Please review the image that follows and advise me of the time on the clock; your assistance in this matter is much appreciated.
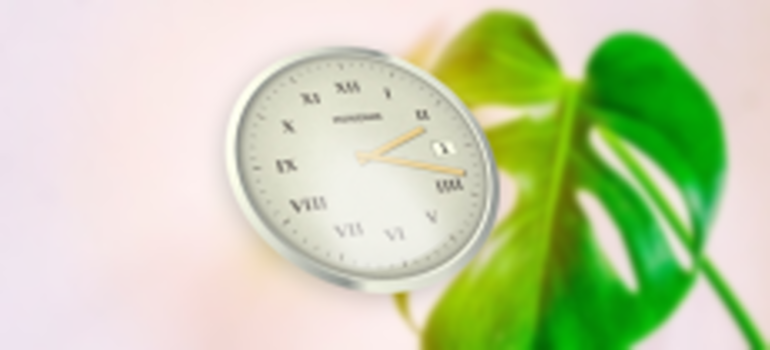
2:18
